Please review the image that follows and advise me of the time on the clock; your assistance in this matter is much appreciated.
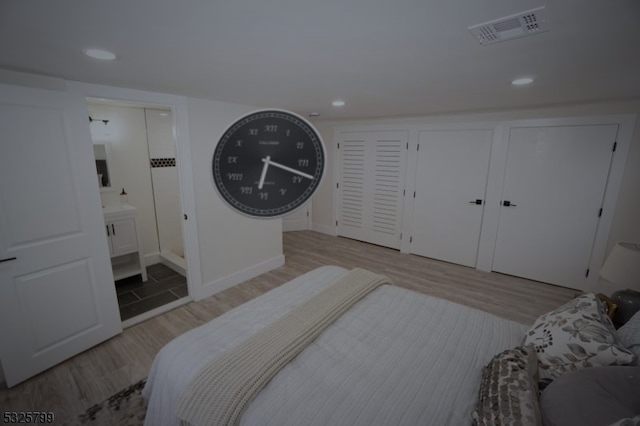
6:18
